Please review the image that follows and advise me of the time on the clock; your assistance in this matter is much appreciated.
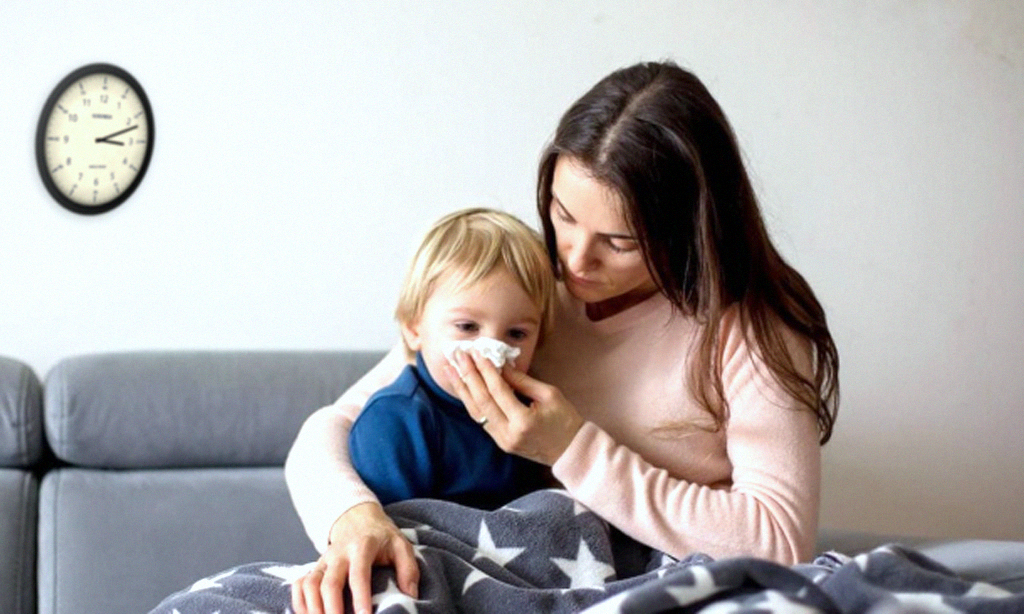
3:12
